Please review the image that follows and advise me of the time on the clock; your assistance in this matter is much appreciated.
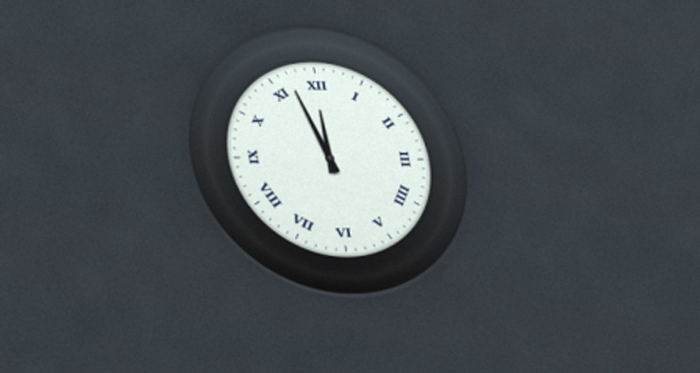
11:57
